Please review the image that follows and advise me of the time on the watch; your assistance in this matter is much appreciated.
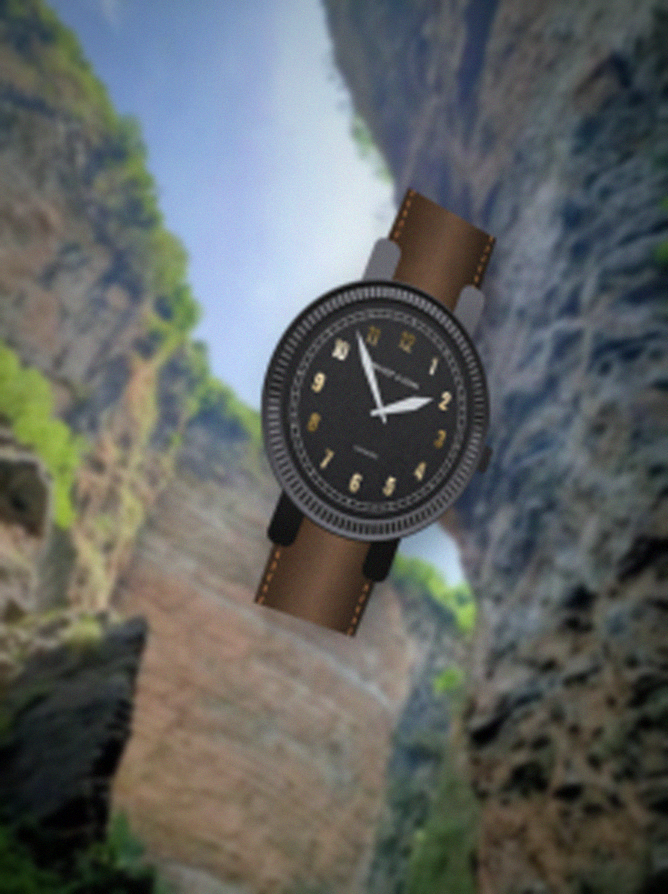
1:53
